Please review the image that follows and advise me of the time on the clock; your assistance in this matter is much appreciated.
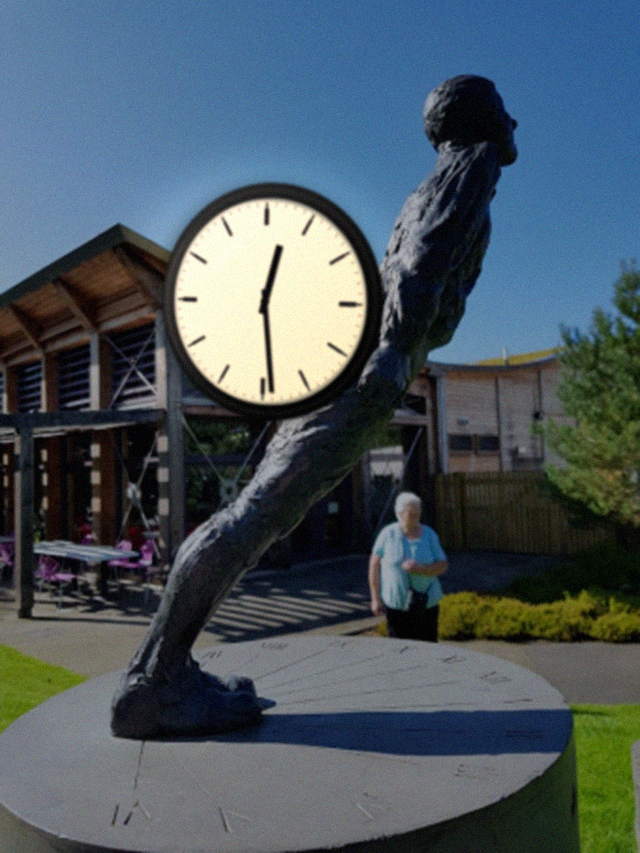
12:29
